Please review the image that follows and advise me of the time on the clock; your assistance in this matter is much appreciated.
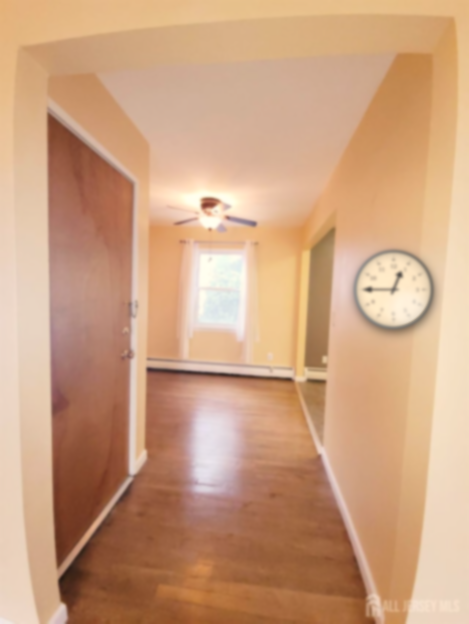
12:45
